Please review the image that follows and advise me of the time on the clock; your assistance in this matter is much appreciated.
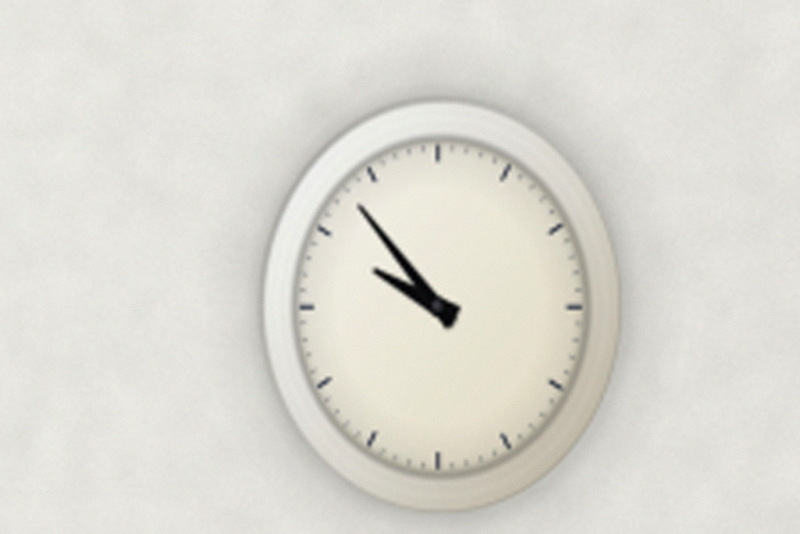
9:53
